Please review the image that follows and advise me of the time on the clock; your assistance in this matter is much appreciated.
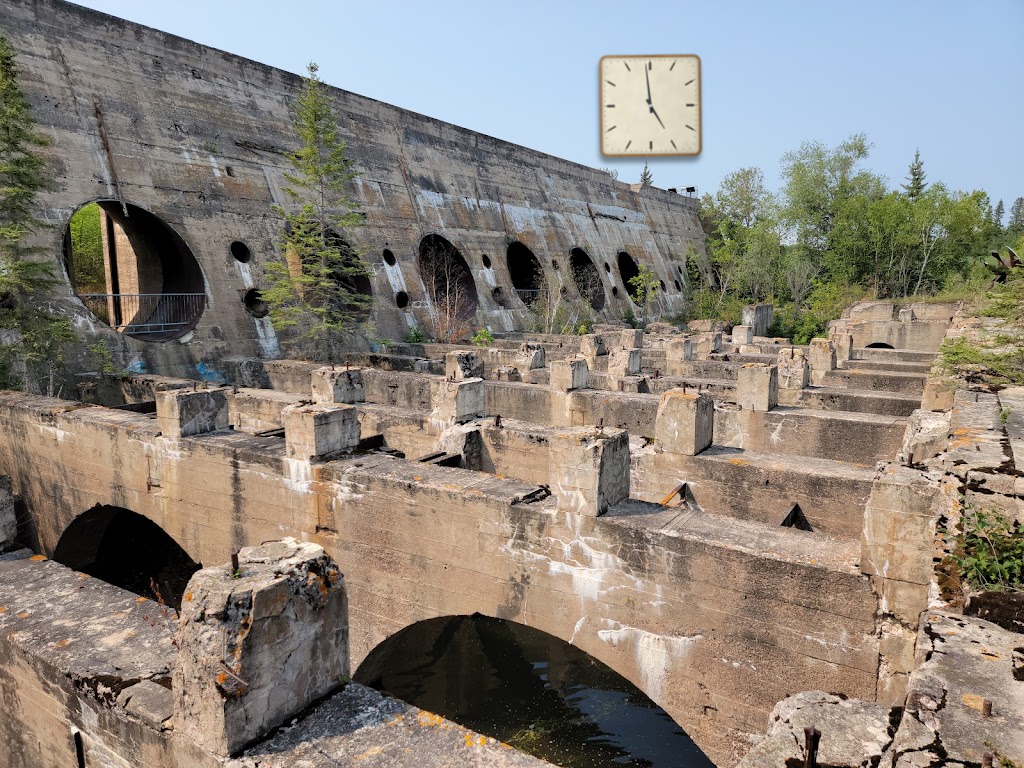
4:59
